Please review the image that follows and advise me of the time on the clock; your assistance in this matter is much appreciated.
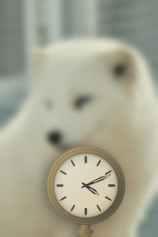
4:11
